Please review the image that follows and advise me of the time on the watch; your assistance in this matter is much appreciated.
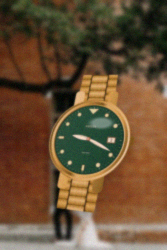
9:19
